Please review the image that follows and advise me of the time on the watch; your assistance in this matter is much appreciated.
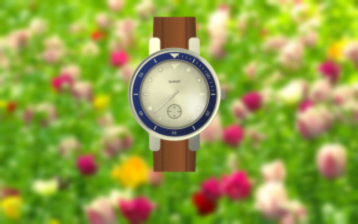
7:38
